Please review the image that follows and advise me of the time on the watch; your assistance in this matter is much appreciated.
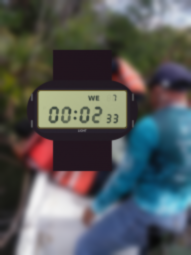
0:02:33
